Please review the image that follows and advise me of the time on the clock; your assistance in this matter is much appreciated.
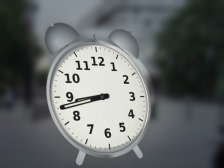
8:43
